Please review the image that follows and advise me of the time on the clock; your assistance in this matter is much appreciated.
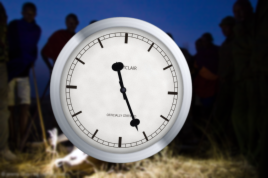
11:26
